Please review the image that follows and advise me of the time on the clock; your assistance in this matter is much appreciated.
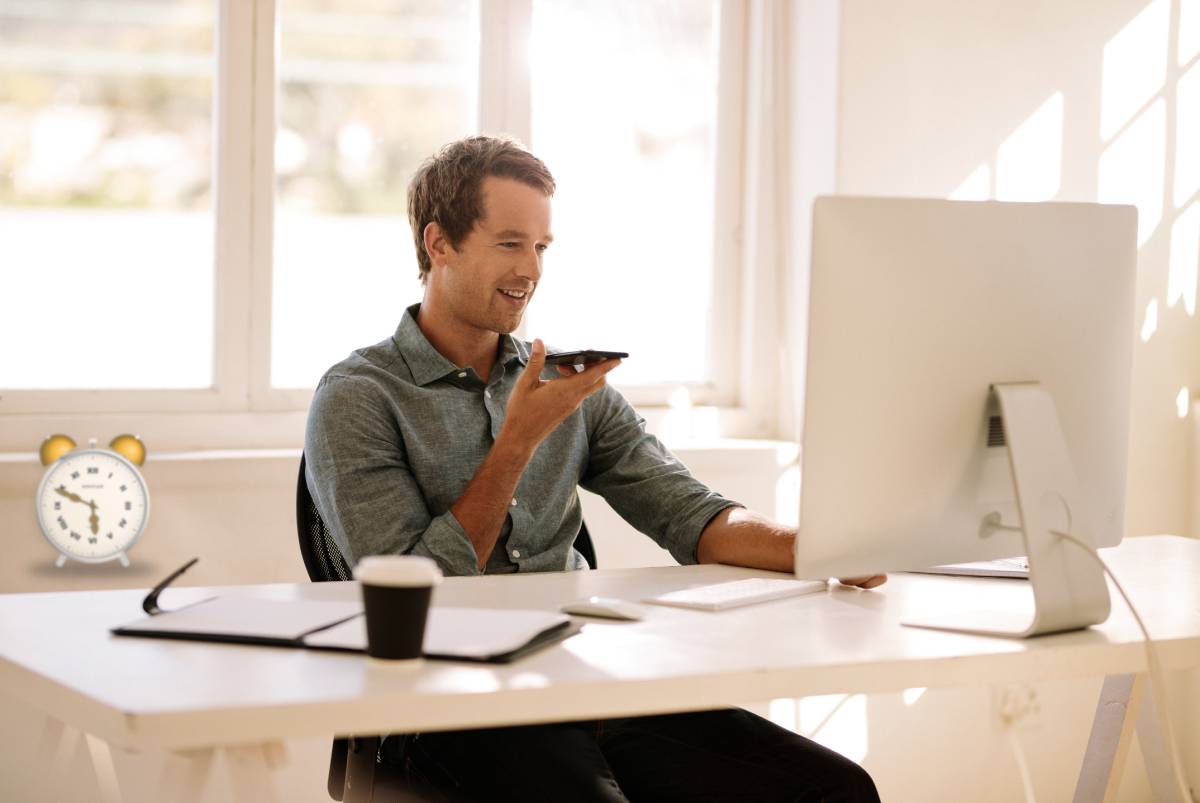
5:49
